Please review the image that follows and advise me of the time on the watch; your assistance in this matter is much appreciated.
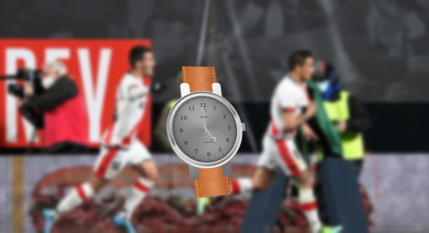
5:00
